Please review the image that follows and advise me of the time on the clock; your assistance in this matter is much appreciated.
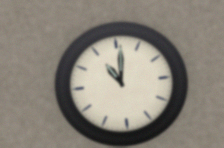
11:01
